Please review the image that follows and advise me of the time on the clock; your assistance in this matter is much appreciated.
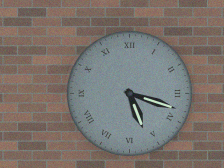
5:18
